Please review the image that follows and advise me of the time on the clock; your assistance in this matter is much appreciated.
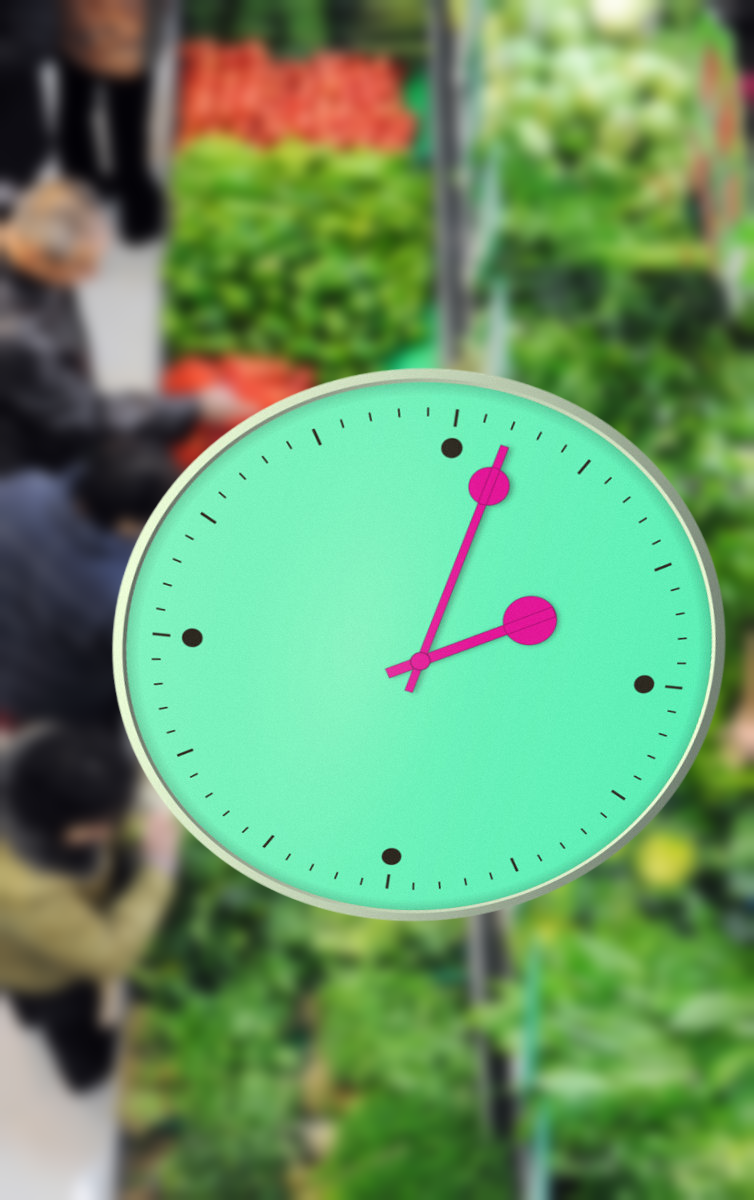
2:02
